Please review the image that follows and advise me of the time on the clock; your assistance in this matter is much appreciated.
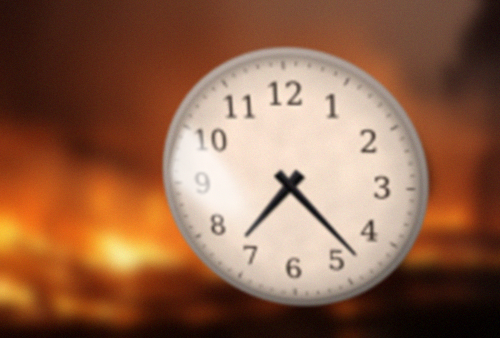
7:23
